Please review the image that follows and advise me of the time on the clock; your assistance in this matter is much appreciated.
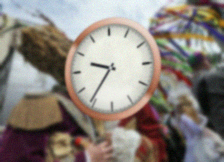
9:36
